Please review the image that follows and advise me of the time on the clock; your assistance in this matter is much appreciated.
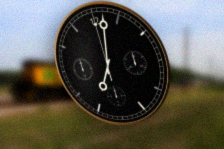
7:02
